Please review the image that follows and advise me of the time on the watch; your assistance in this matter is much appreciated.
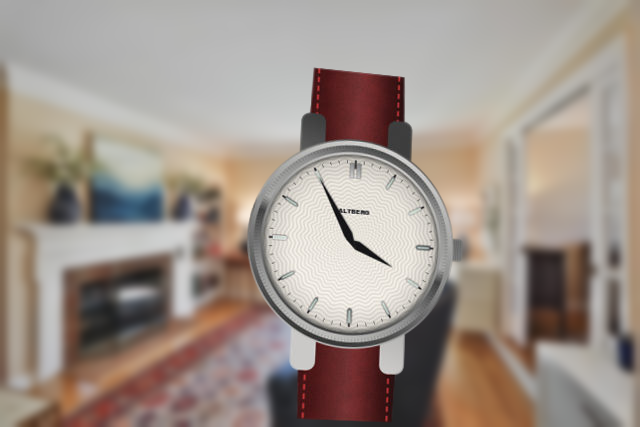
3:55
